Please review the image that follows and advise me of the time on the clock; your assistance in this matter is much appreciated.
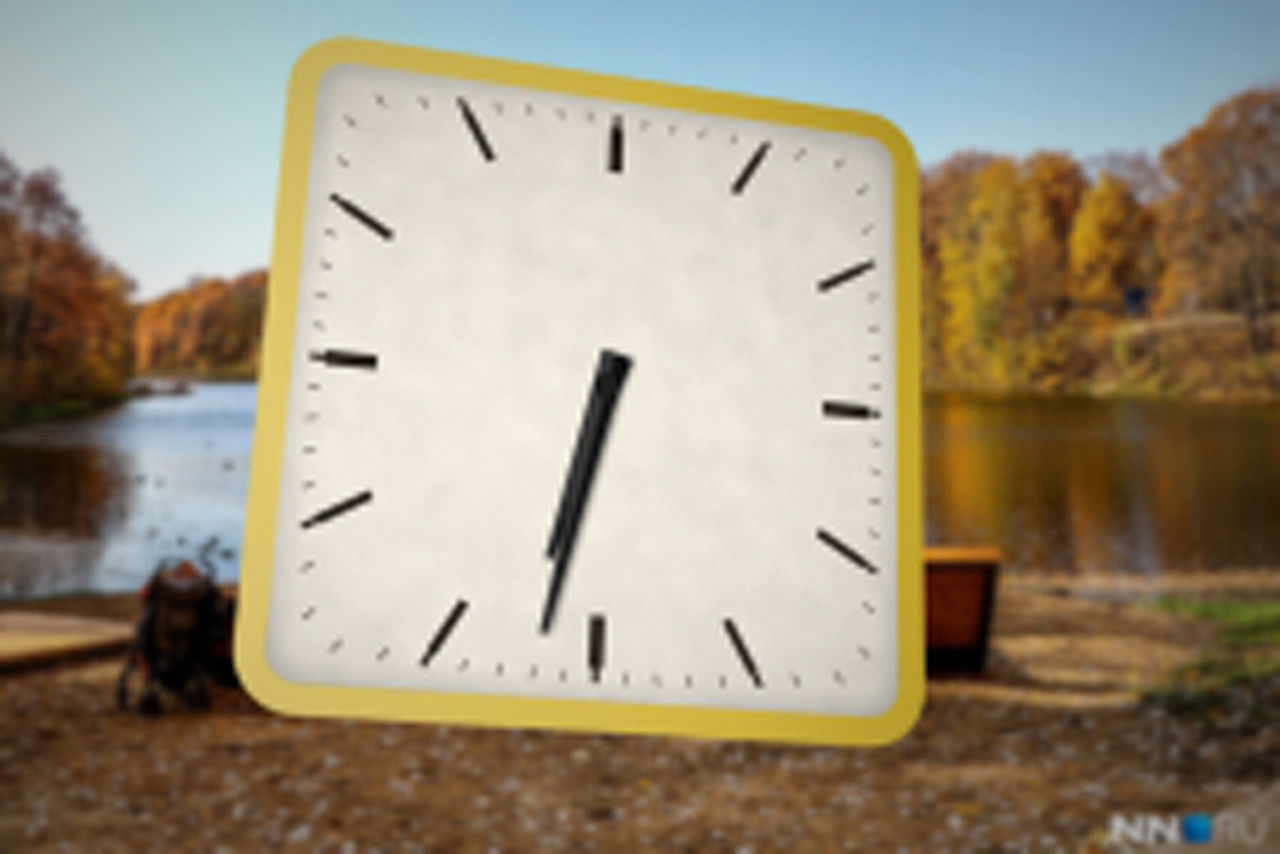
6:32
